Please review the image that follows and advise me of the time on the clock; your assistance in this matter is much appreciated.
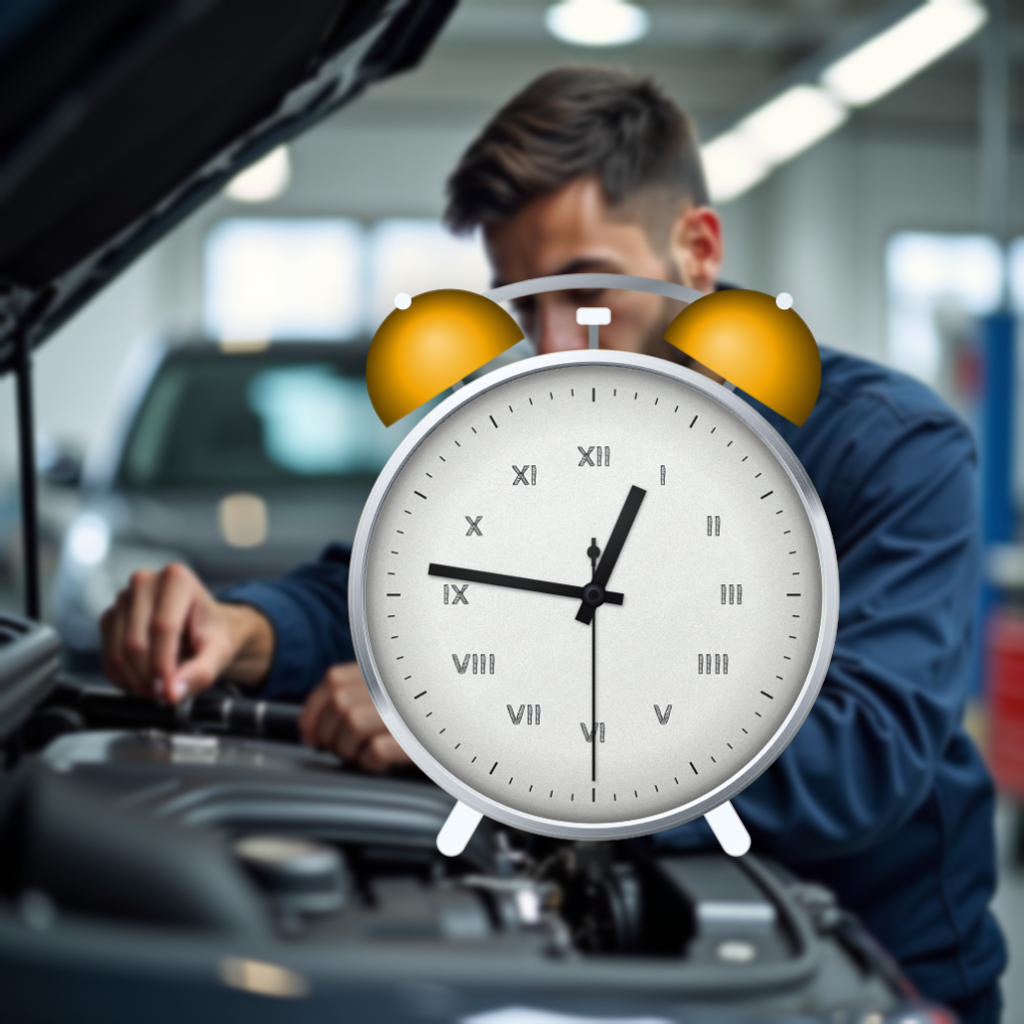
12:46:30
